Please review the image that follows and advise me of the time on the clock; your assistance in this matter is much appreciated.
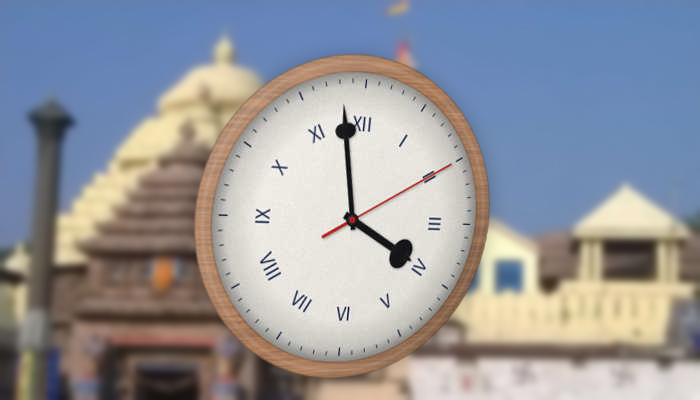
3:58:10
